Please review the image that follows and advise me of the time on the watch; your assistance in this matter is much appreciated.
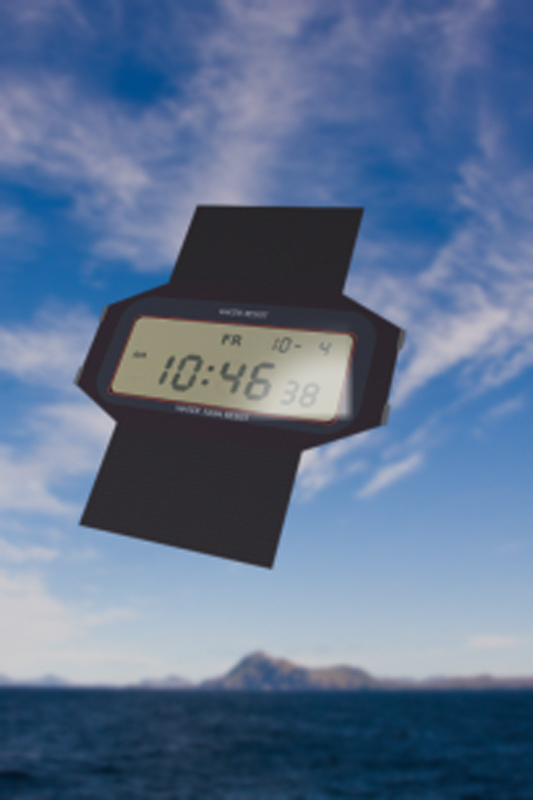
10:46:38
